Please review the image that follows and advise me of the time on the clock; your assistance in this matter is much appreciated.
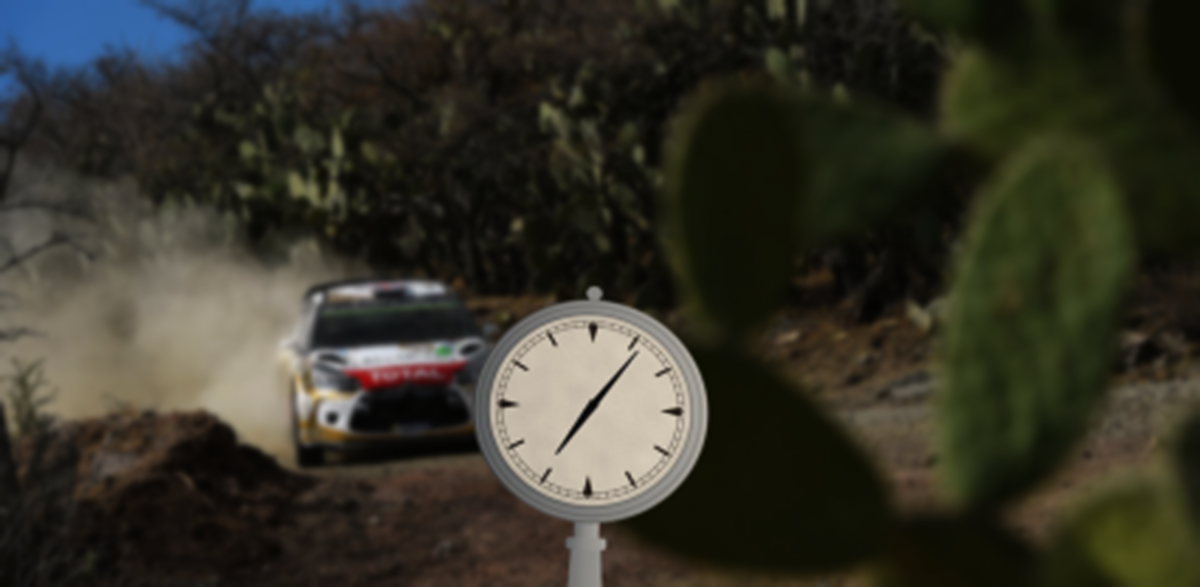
7:06
